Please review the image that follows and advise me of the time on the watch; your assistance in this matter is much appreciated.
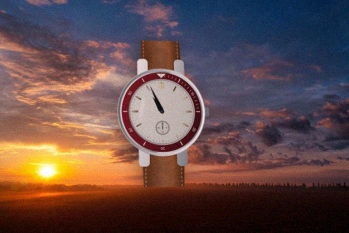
10:56
